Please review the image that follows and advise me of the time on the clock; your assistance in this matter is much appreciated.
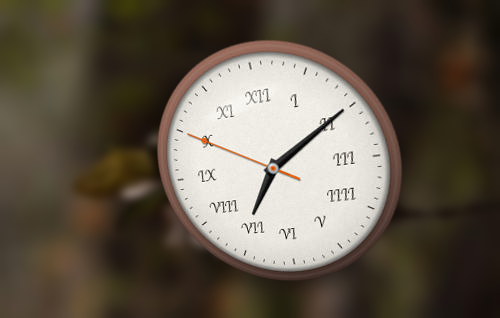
7:09:50
